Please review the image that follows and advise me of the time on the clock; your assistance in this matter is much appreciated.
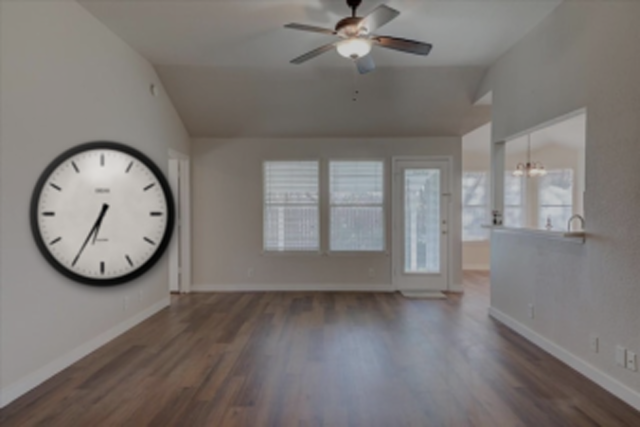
6:35
